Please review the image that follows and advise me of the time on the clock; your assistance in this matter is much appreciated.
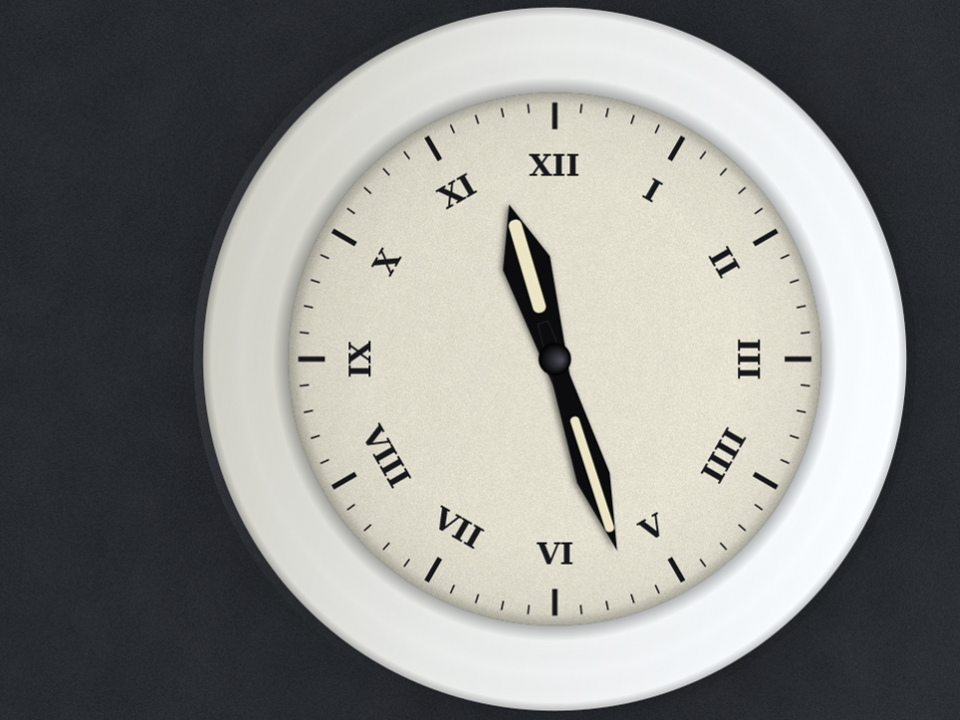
11:27
